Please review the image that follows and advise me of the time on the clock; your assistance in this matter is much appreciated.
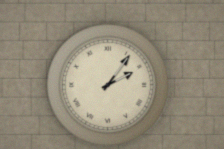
2:06
